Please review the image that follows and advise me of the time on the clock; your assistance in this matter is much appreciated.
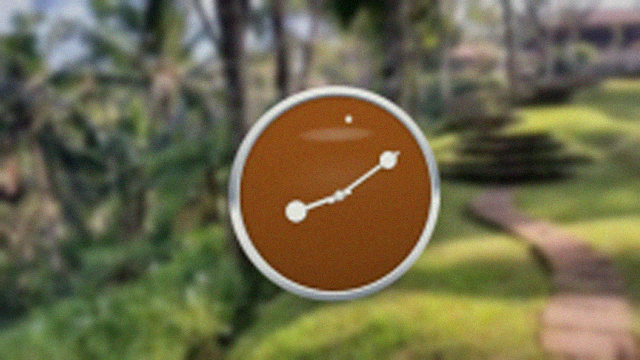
8:08
